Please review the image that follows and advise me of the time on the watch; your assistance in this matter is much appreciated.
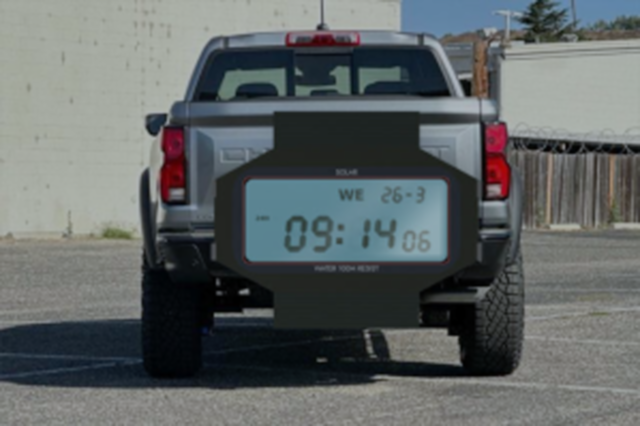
9:14:06
